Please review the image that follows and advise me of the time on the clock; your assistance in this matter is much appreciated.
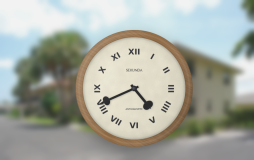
4:41
